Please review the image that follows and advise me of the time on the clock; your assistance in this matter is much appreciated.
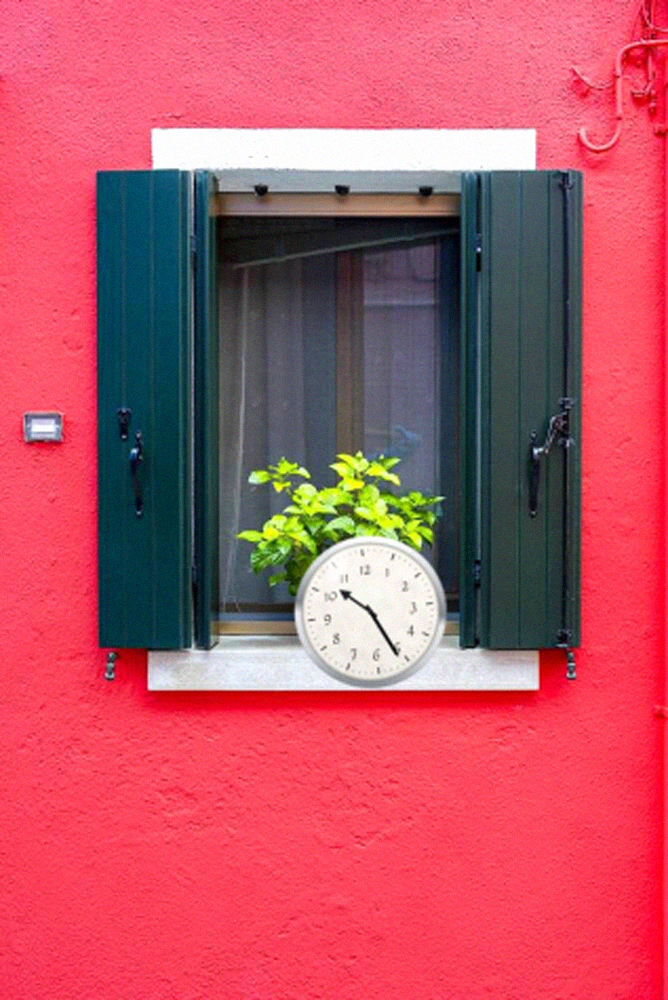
10:26
